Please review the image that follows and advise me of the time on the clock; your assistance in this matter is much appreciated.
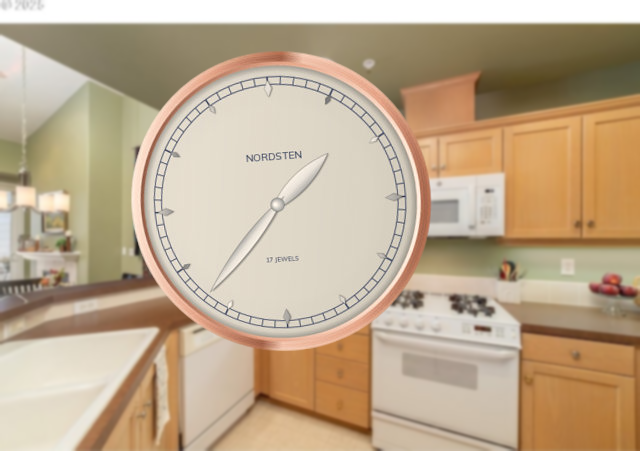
1:37
